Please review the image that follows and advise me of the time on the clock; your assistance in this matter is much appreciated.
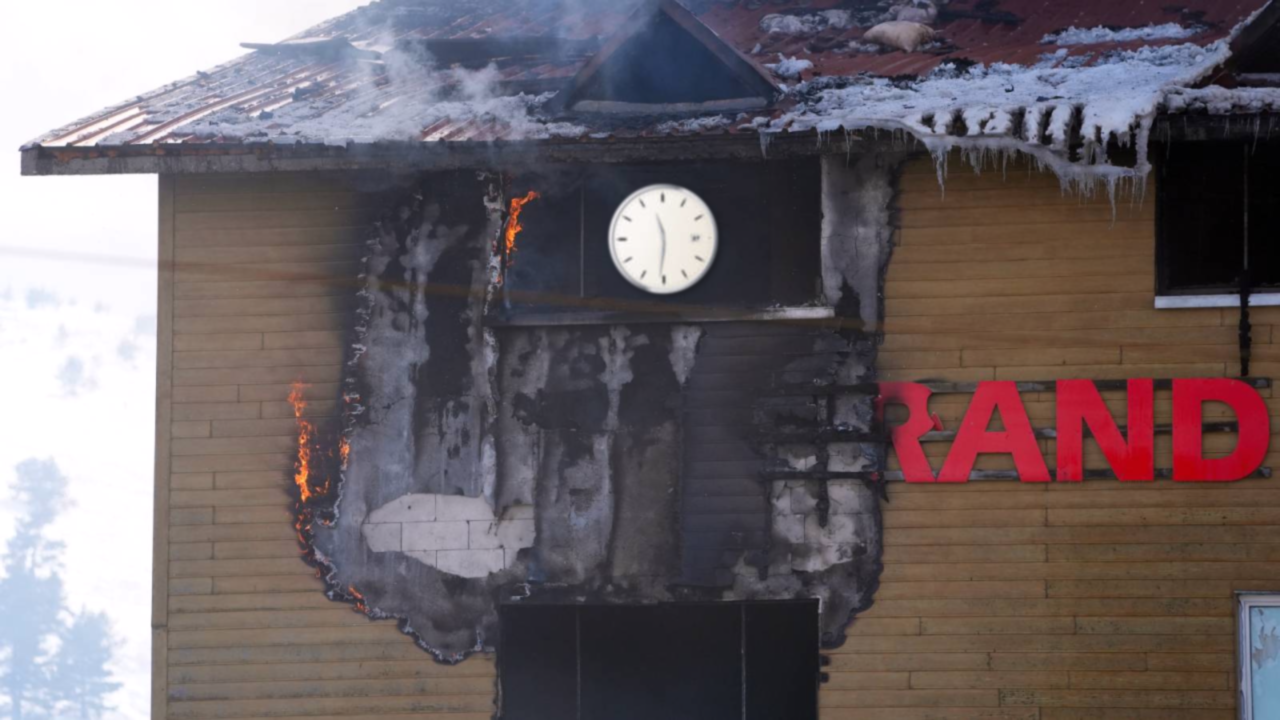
11:31
